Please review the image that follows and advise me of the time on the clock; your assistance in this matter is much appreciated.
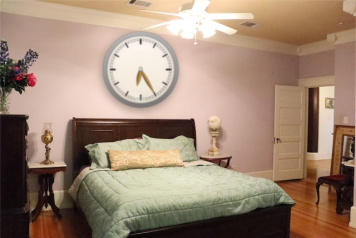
6:25
